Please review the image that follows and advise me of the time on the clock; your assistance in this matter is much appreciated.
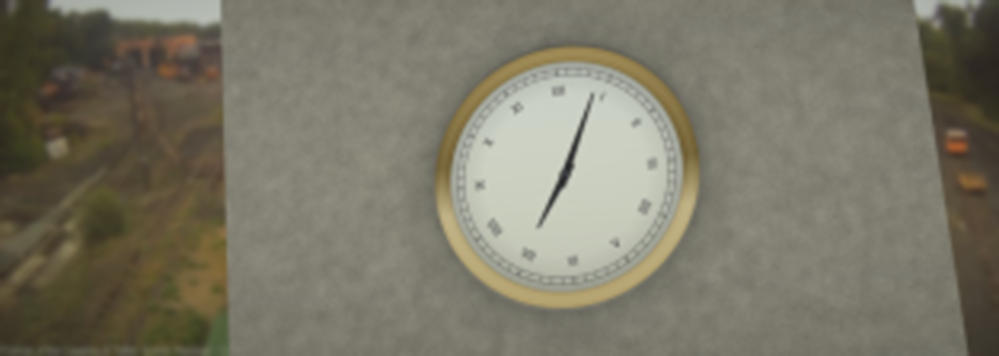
7:04
